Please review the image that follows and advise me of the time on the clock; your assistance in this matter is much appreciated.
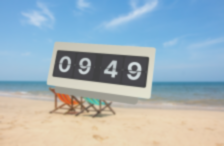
9:49
